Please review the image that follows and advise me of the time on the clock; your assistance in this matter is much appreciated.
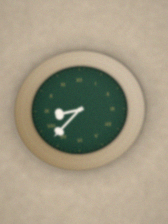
8:37
